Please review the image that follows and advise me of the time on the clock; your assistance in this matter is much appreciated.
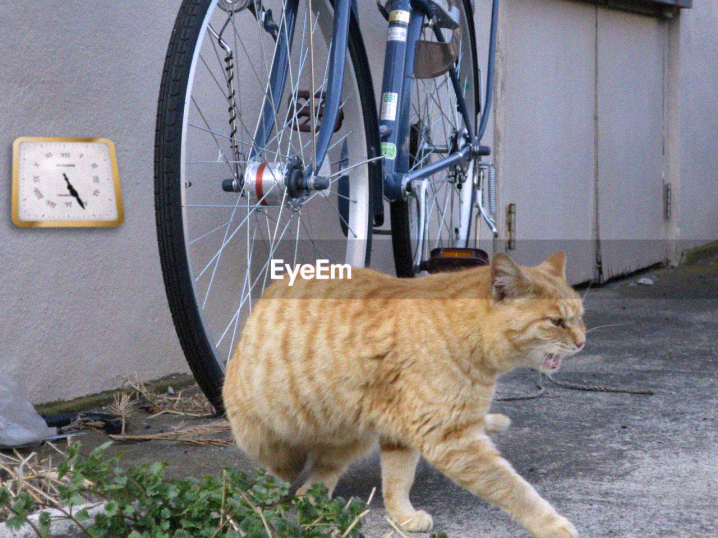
5:26
